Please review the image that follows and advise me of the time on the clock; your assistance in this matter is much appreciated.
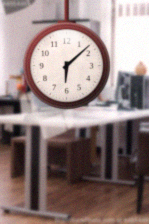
6:08
